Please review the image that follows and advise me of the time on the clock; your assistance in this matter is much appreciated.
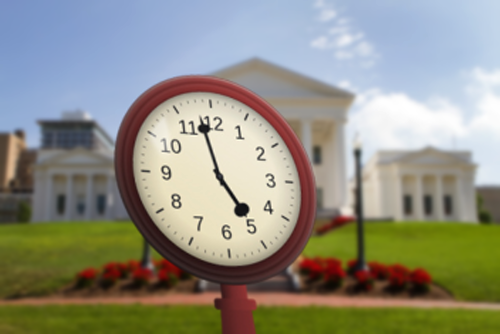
4:58
